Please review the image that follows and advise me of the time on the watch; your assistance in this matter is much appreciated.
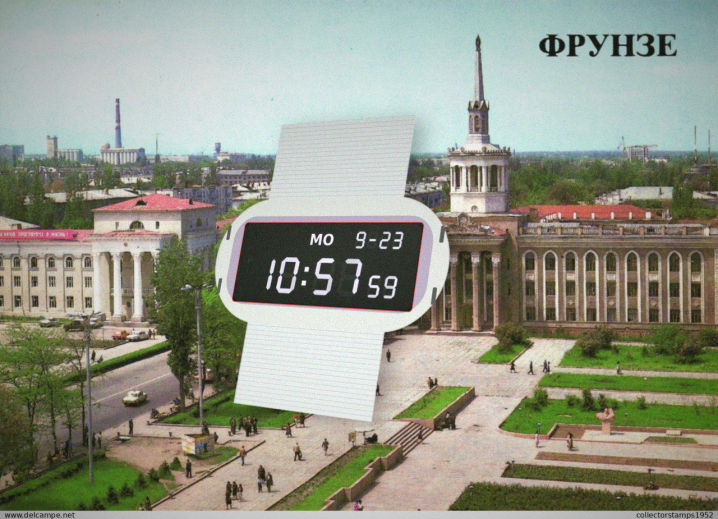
10:57:59
